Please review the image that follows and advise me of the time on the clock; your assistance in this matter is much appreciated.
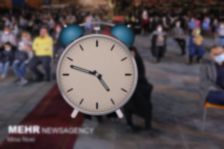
4:48
